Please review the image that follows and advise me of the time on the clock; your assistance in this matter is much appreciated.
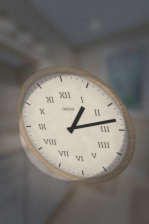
1:13
